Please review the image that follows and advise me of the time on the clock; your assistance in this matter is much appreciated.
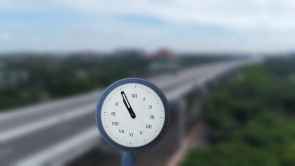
10:55
